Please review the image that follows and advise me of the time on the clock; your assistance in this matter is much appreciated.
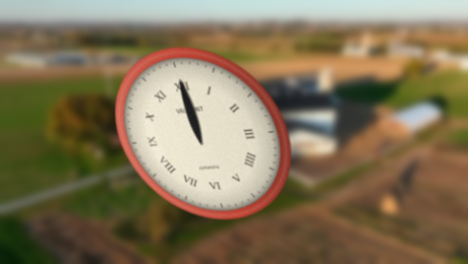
12:00
